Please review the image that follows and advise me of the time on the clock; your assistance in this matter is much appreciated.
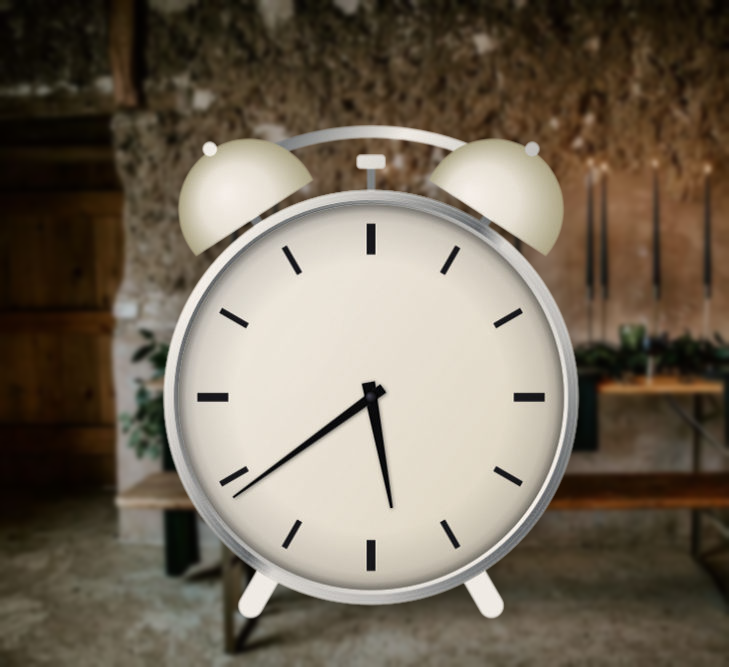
5:39
